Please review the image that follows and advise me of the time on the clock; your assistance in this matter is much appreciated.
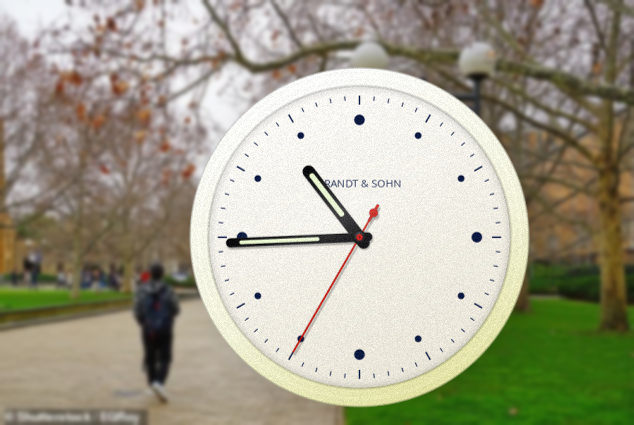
10:44:35
